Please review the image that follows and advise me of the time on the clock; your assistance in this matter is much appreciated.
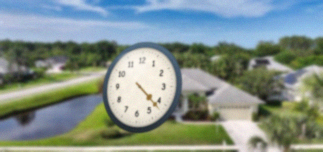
4:22
